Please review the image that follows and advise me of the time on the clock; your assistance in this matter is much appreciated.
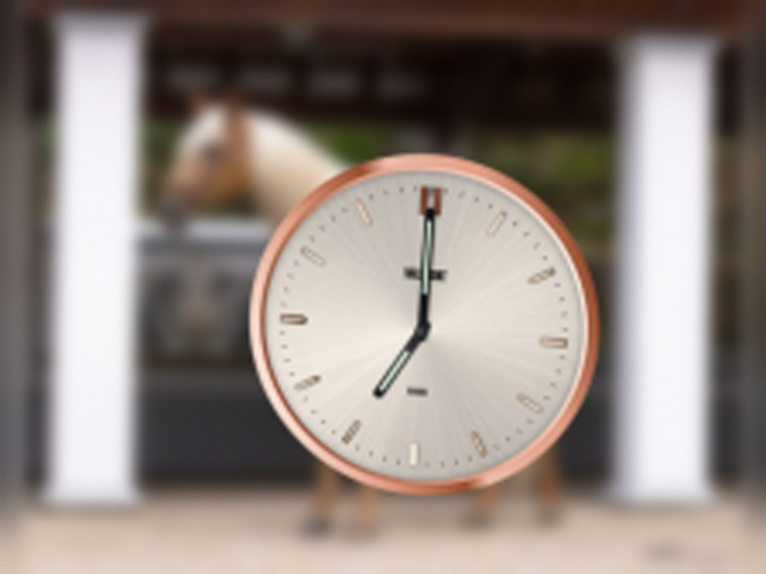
7:00
